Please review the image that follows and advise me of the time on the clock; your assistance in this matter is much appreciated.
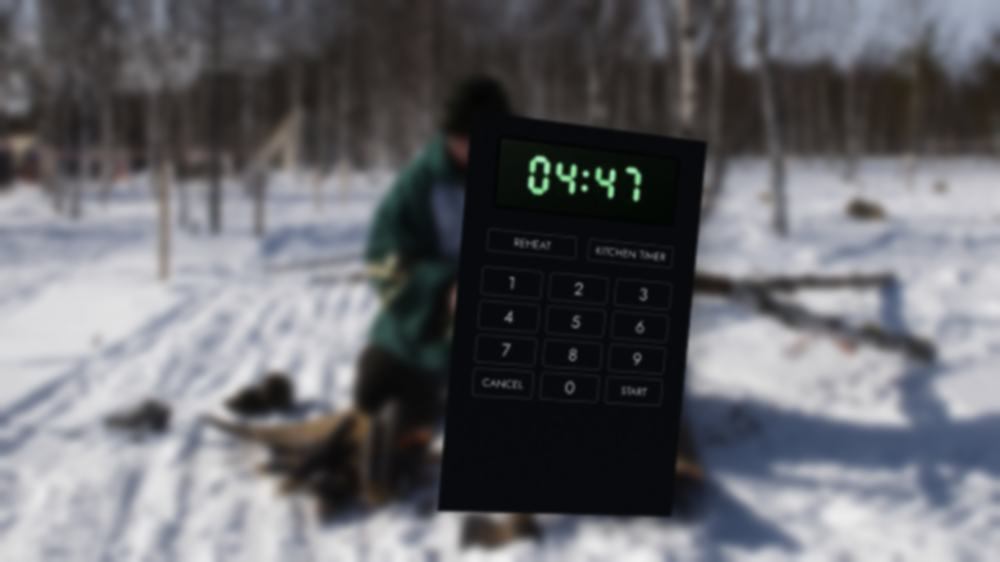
4:47
